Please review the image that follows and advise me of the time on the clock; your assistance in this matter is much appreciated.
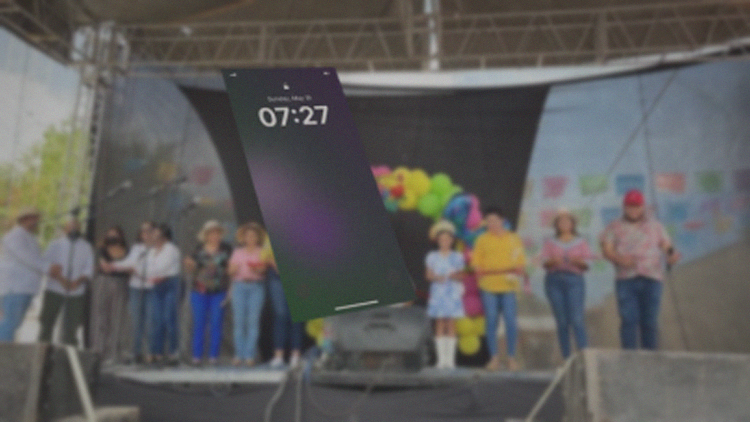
7:27
